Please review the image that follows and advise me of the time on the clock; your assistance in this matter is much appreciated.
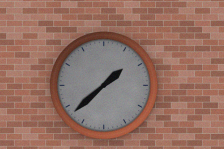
1:38
